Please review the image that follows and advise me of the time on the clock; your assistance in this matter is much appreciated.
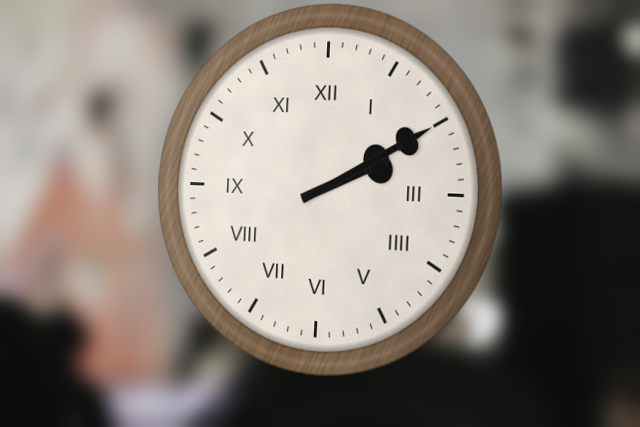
2:10
